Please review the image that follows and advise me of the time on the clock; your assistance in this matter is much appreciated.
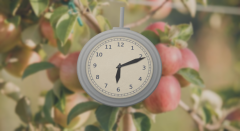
6:11
